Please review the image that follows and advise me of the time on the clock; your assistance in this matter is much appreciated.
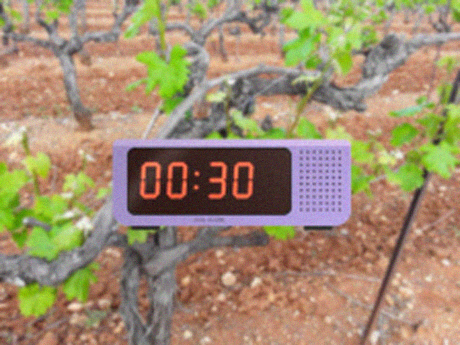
0:30
